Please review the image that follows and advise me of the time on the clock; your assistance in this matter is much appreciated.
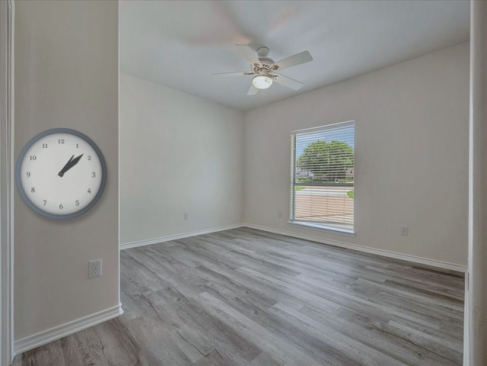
1:08
